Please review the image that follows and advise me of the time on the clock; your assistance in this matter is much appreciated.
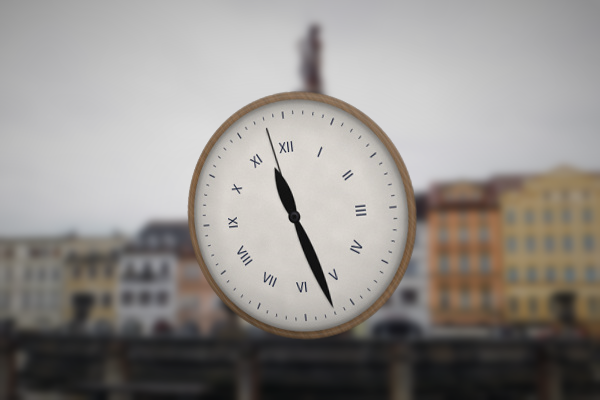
11:26:58
